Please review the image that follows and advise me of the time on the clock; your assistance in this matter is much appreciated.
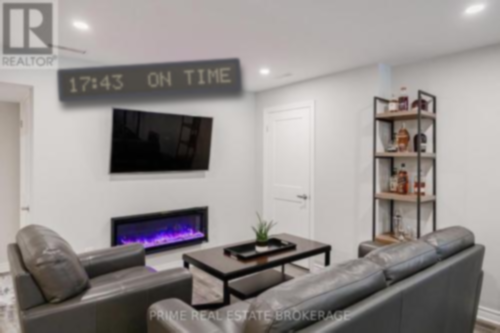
17:43
